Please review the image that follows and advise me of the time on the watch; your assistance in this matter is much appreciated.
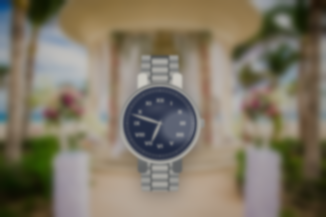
6:48
